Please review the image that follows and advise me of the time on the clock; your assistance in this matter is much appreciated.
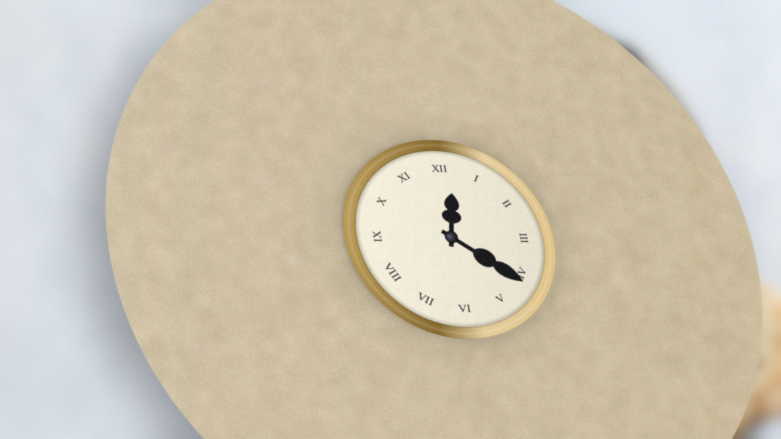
12:21
